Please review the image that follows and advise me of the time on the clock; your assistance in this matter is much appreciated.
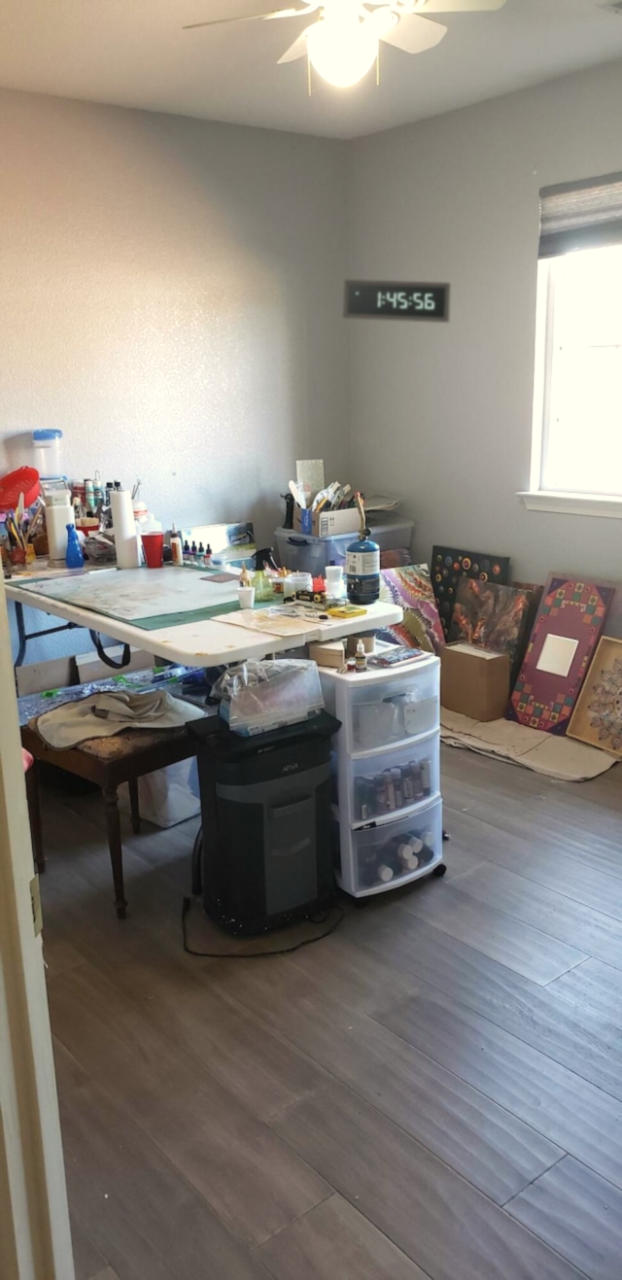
1:45:56
